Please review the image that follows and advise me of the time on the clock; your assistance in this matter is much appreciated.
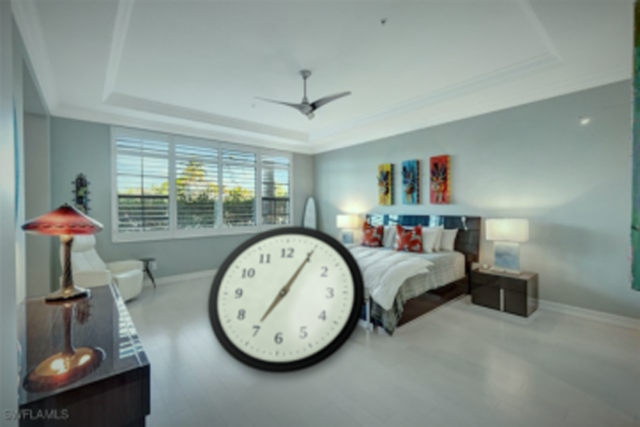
7:05
